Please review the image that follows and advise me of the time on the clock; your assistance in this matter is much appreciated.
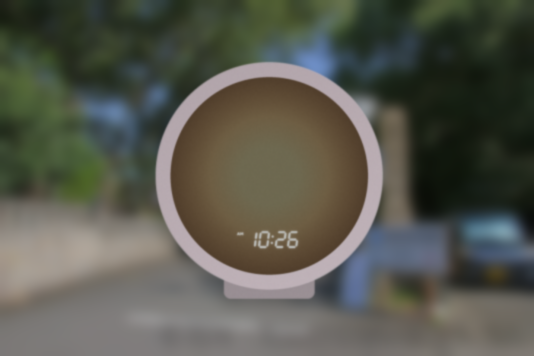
10:26
